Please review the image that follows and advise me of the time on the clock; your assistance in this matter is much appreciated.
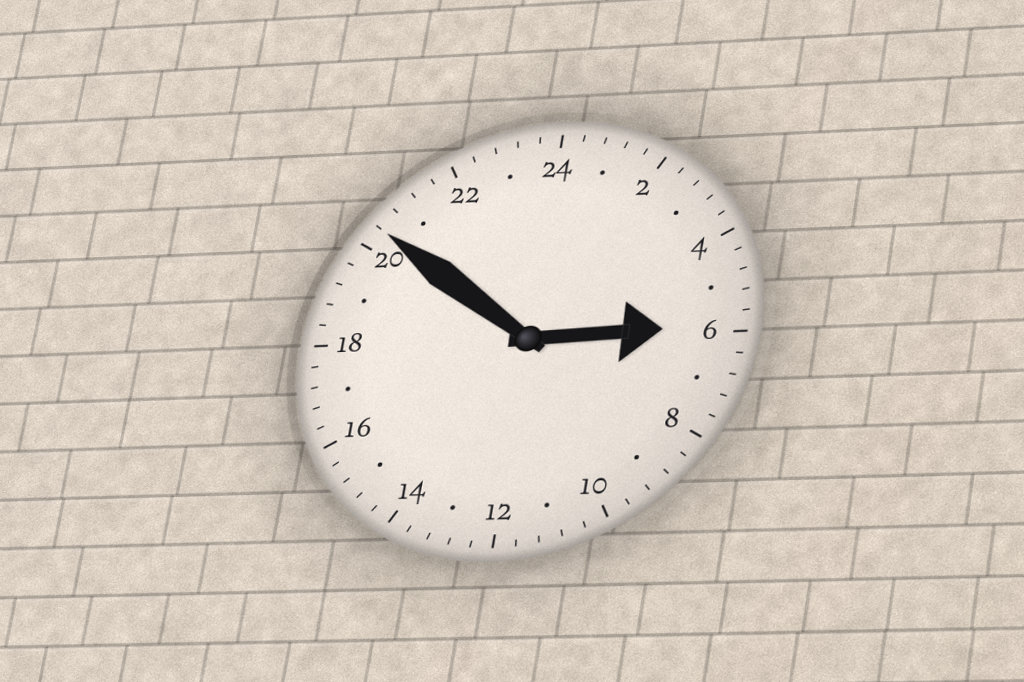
5:51
